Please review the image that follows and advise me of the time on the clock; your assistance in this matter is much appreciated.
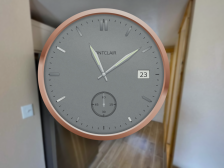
11:09
